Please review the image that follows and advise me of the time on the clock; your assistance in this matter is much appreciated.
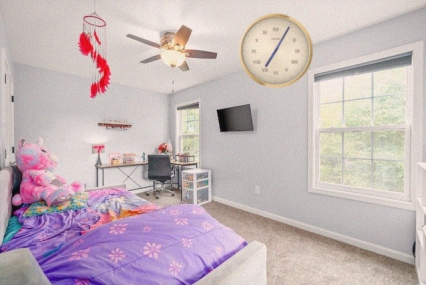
7:05
